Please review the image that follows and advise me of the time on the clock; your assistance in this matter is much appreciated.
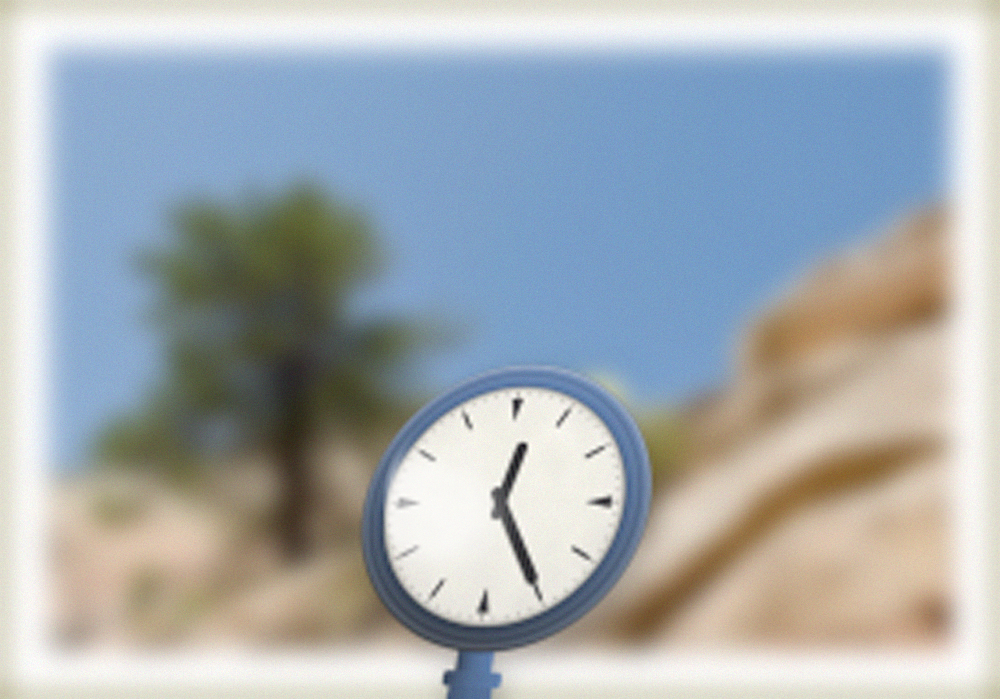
12:25
